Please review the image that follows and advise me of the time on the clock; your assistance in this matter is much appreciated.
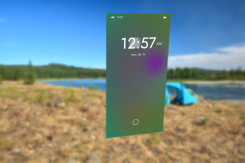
12:57
